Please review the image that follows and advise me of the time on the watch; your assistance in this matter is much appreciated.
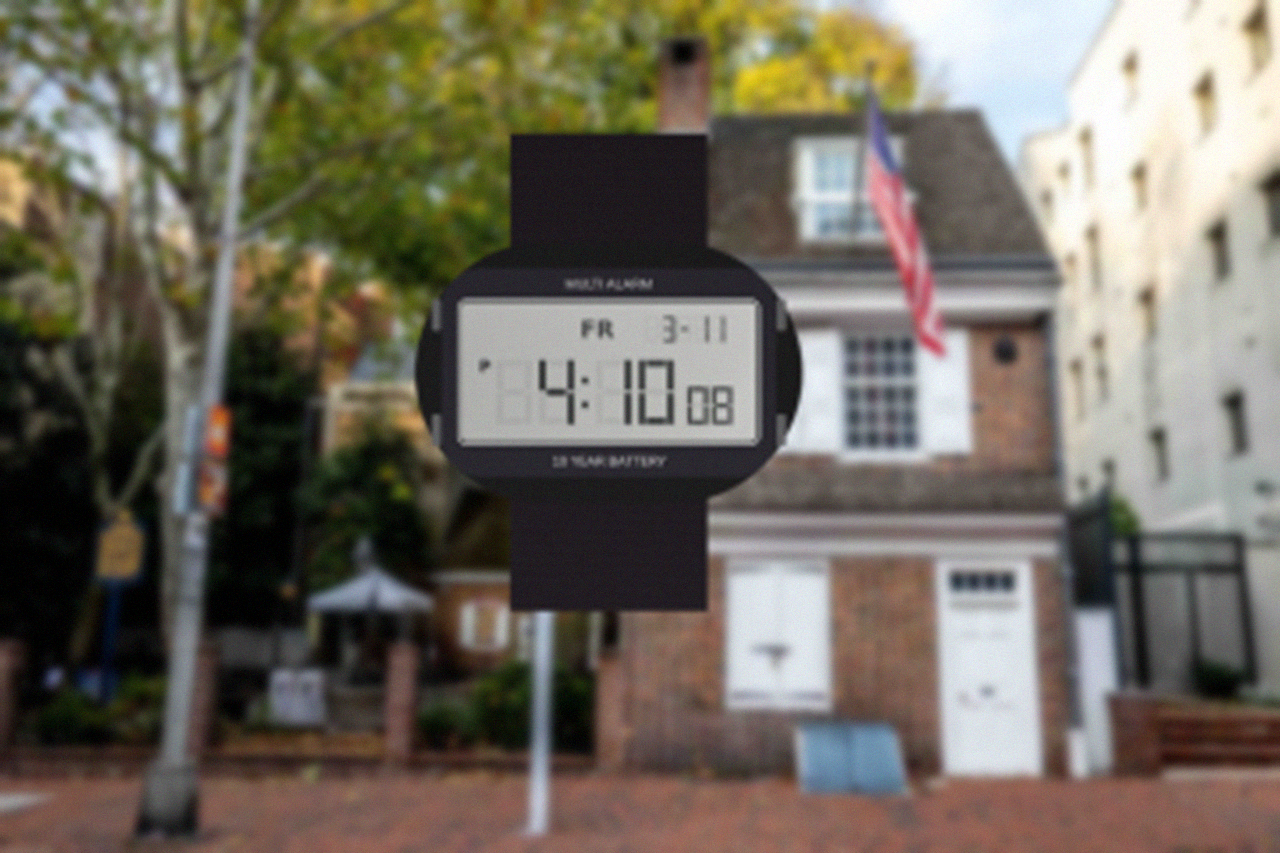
4:10:08
